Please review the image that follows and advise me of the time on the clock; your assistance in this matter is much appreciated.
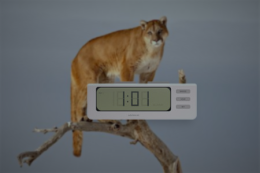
1:01
